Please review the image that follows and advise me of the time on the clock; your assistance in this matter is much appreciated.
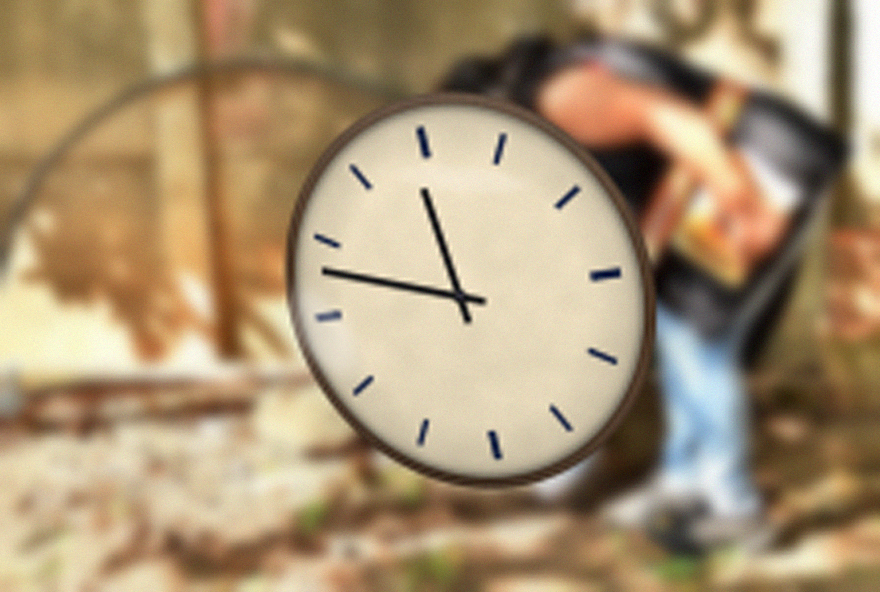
11:48
